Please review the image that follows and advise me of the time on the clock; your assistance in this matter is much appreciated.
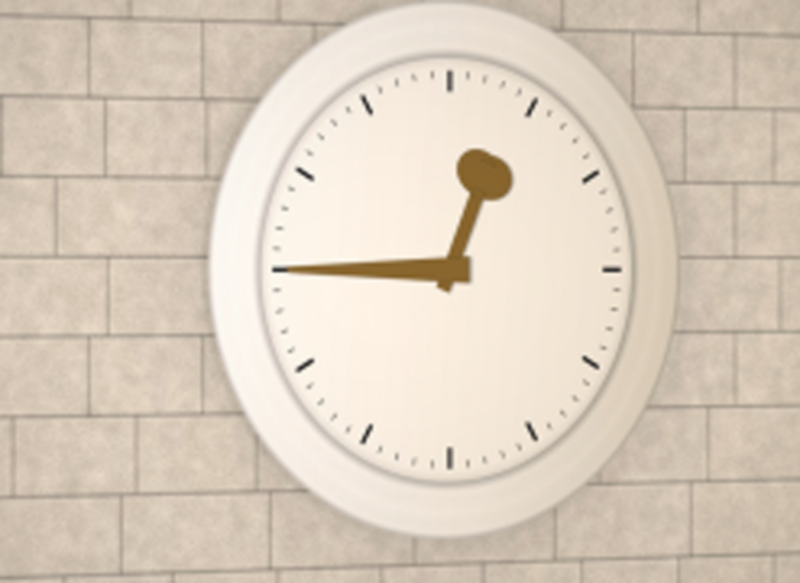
12:45
